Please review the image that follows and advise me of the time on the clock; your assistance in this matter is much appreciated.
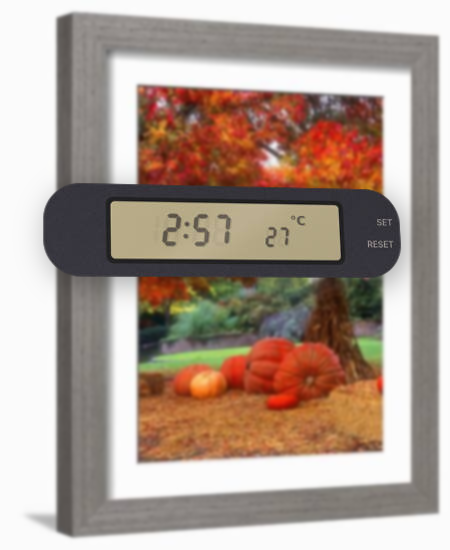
2:57
